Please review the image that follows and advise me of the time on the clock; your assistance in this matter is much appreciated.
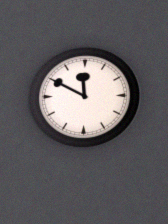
11:50
